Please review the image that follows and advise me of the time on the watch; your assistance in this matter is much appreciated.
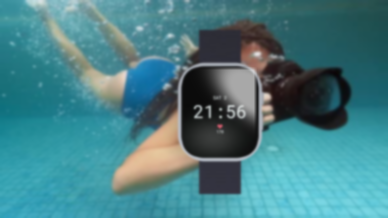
21:56
